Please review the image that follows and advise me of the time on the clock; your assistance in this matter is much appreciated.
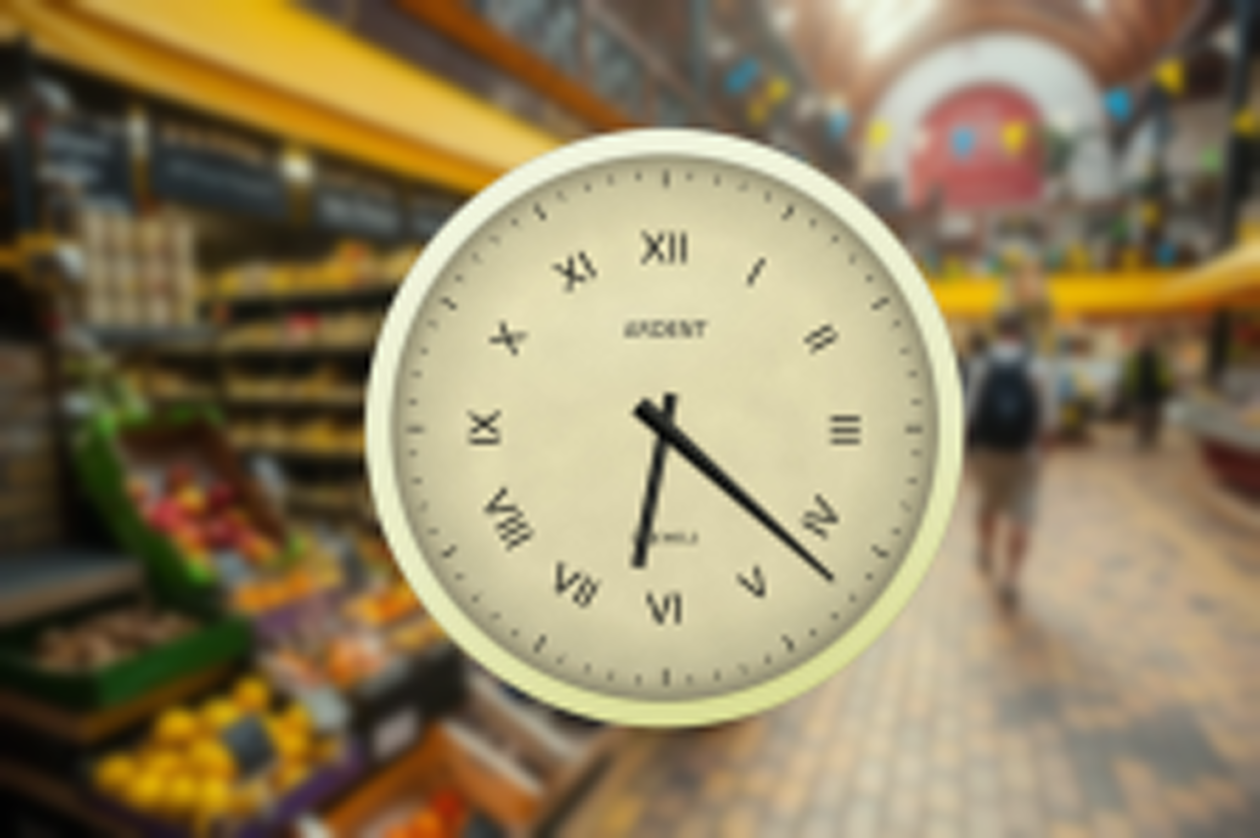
6:22
